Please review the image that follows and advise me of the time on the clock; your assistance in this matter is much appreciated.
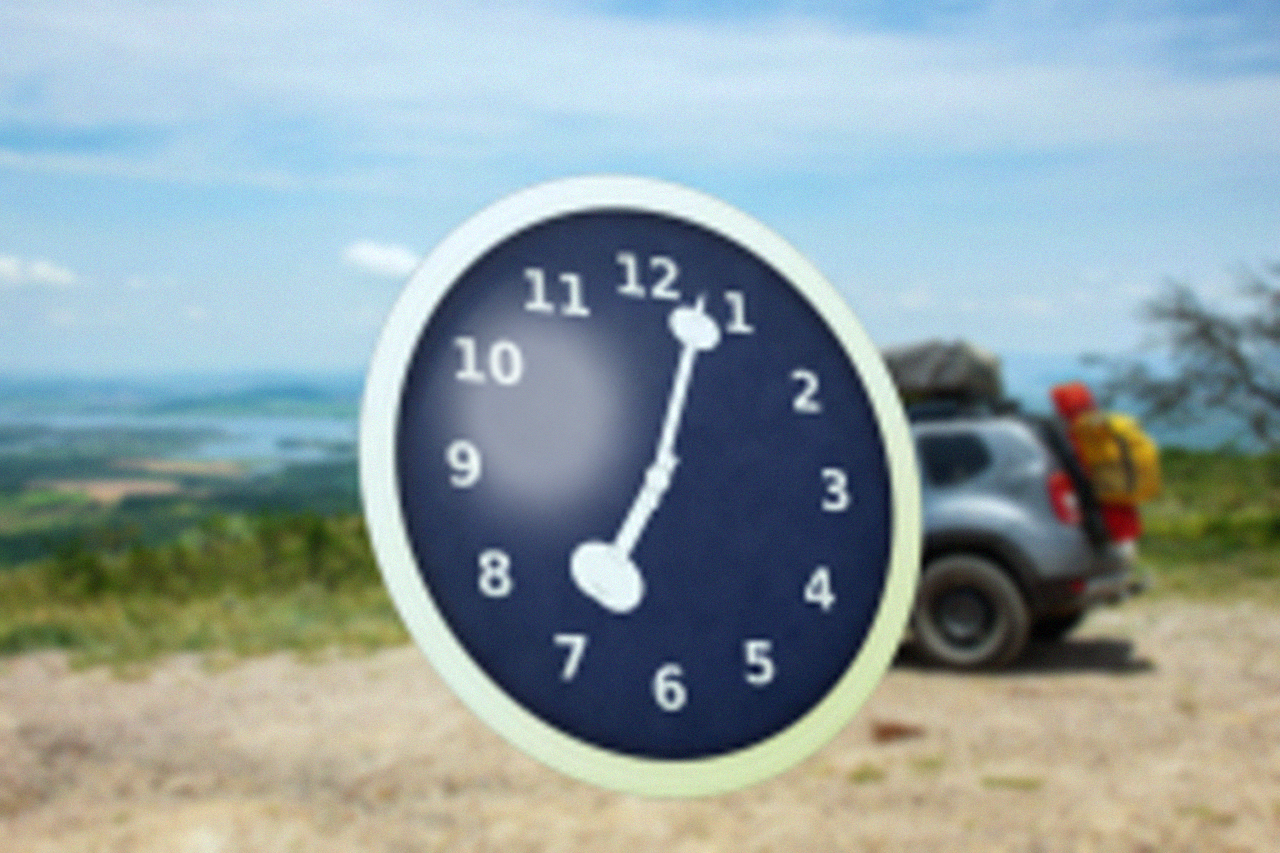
7:03
